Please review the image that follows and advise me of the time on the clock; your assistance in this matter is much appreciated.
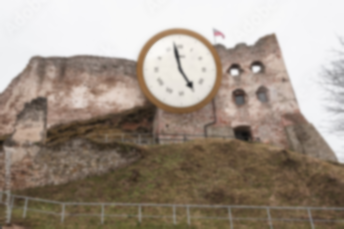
4:58
